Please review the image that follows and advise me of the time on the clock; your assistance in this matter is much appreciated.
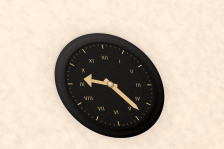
9:23
